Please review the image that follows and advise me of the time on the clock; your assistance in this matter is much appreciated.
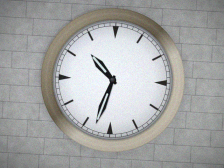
10:33
